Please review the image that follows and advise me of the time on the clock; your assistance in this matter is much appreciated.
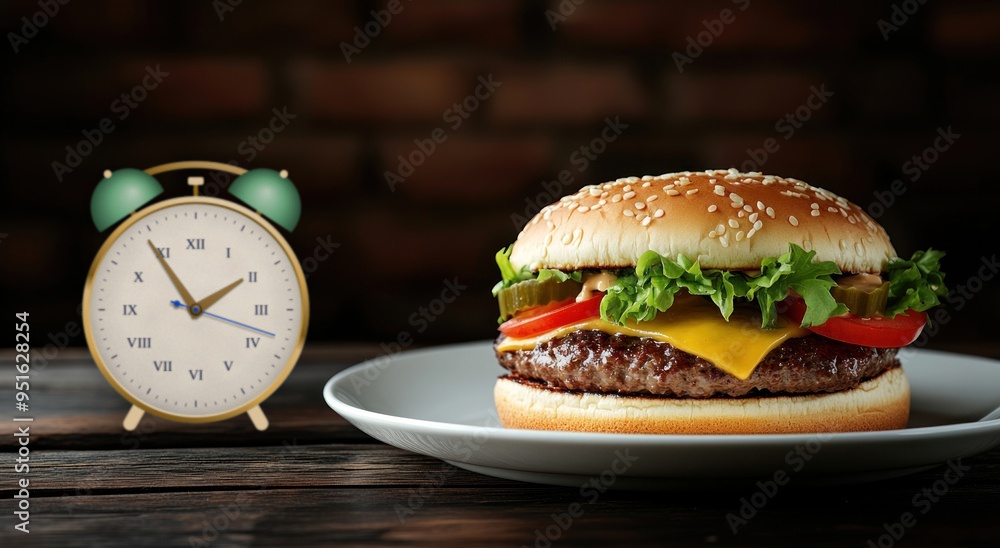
1:54:18
